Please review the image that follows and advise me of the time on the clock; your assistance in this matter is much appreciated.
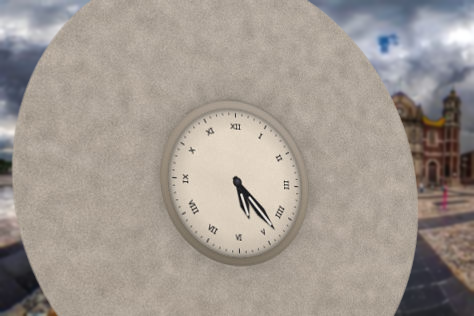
5:23
